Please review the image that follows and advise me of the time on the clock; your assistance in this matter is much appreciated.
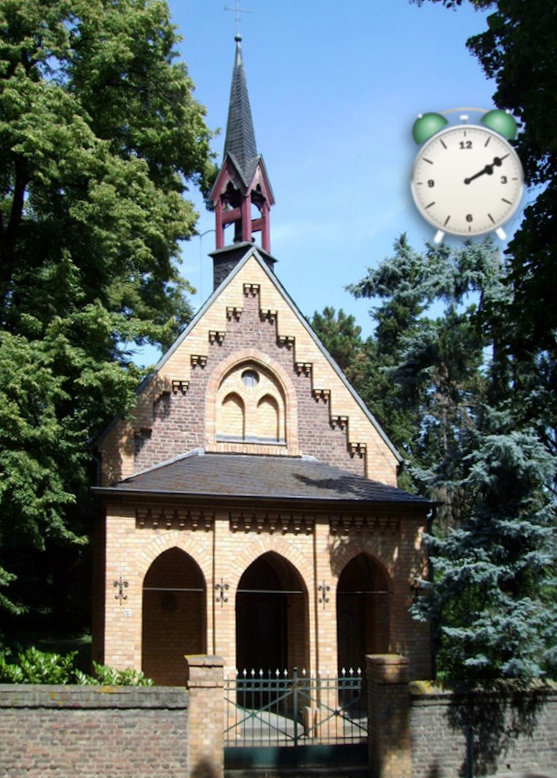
2:10
